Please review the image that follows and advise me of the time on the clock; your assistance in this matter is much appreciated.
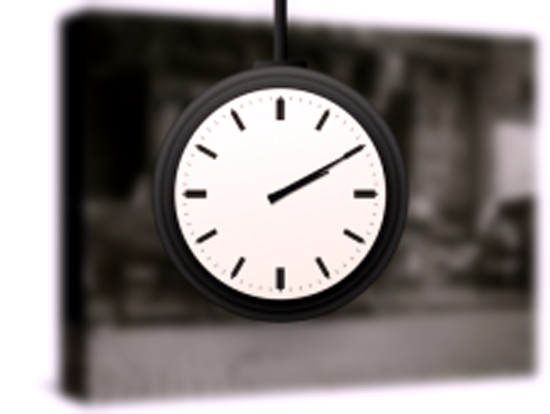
2:10
